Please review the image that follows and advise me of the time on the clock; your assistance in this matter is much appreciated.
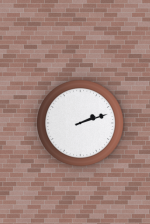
2:12
